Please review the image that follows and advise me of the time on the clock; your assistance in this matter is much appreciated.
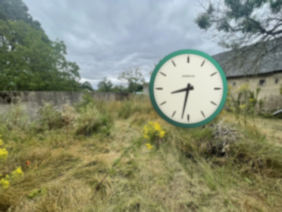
8:32
